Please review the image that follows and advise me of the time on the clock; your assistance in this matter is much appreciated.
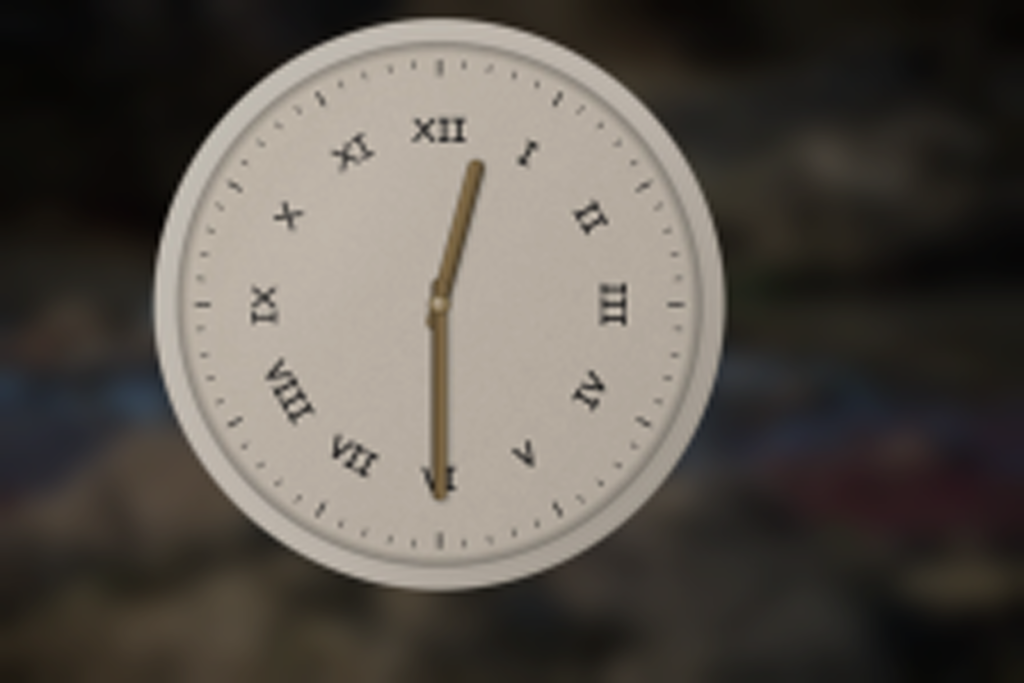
12:30
